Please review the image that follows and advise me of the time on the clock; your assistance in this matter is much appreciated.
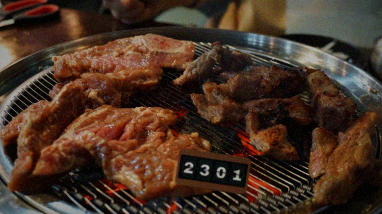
23:01
